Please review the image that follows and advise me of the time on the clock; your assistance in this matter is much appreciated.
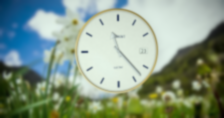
11:23
